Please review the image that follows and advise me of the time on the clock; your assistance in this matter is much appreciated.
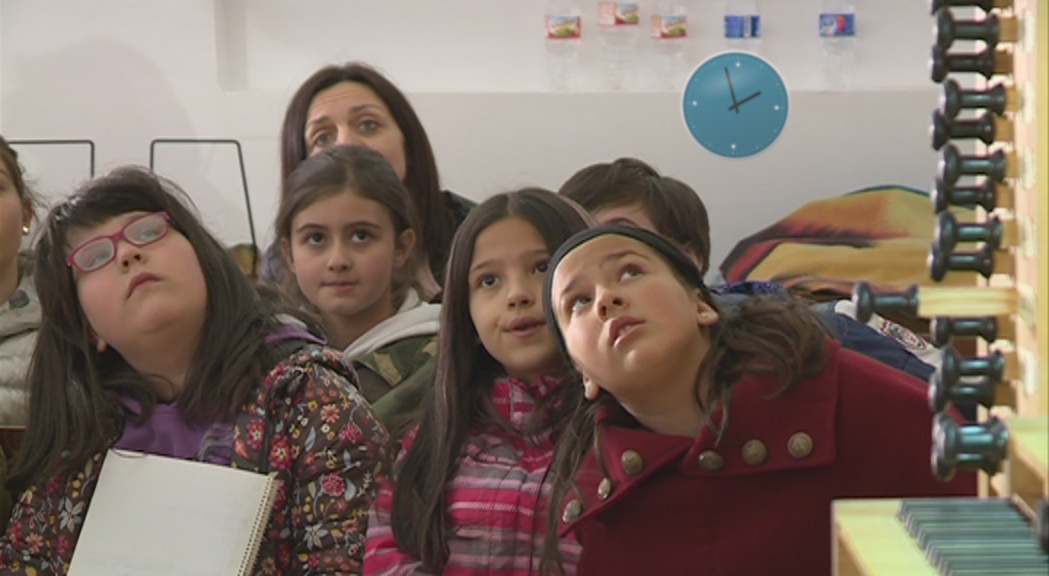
1:57
